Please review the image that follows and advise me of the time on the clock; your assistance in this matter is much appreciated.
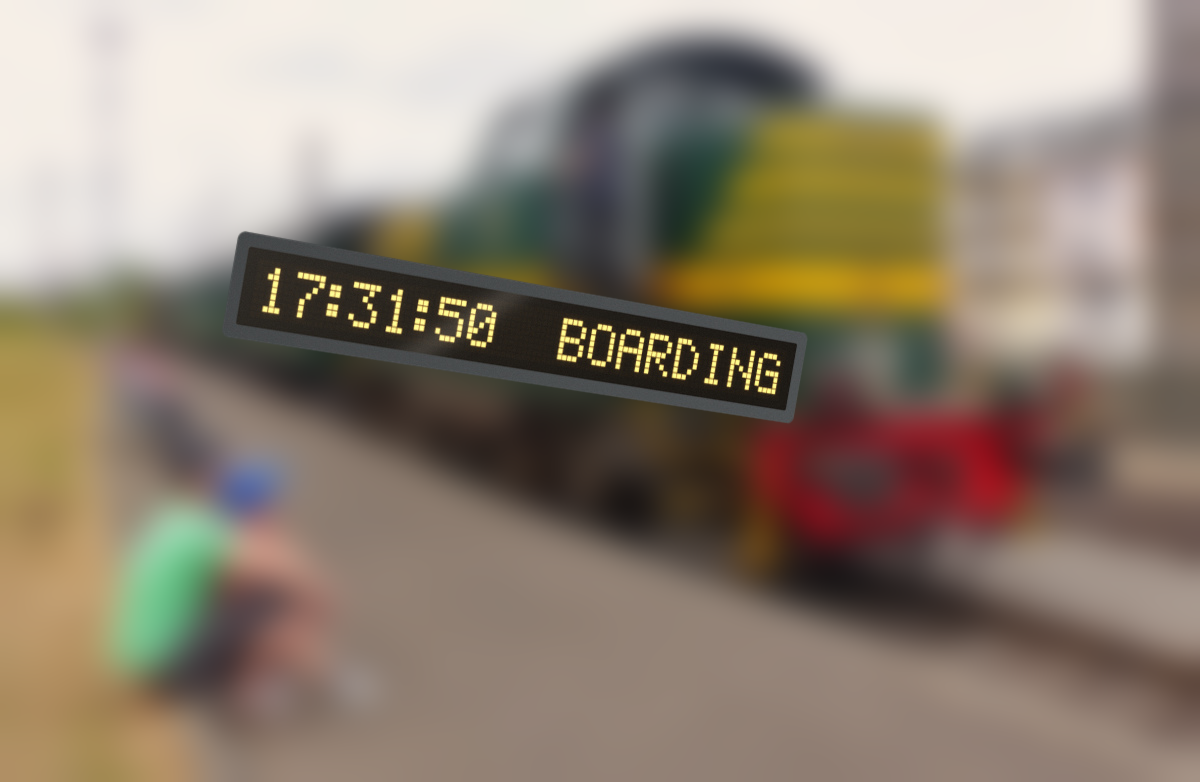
17:31:50
